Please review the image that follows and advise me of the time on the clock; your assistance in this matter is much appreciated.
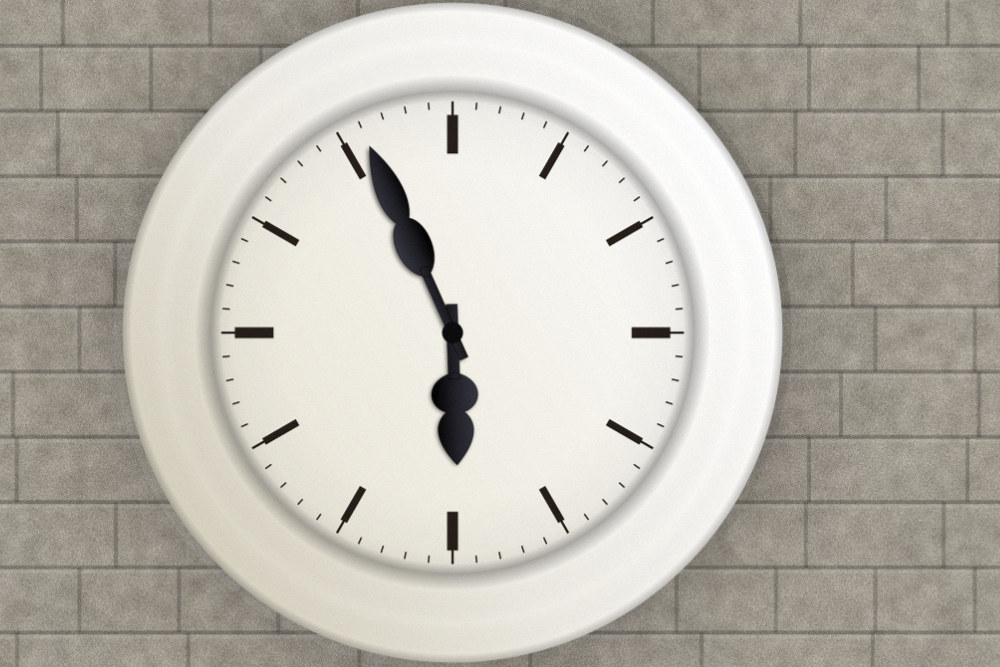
5:56
